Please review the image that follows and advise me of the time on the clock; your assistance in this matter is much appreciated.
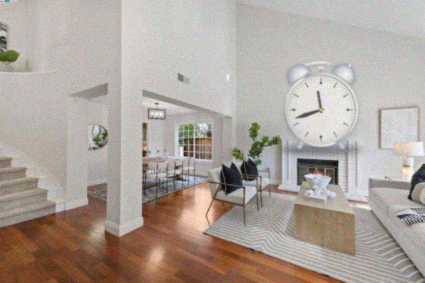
11:42
